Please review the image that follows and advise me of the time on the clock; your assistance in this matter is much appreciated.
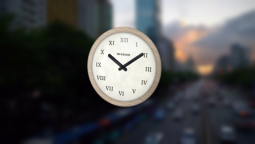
10:09
